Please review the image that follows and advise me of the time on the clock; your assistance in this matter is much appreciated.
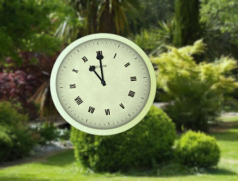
11:00
